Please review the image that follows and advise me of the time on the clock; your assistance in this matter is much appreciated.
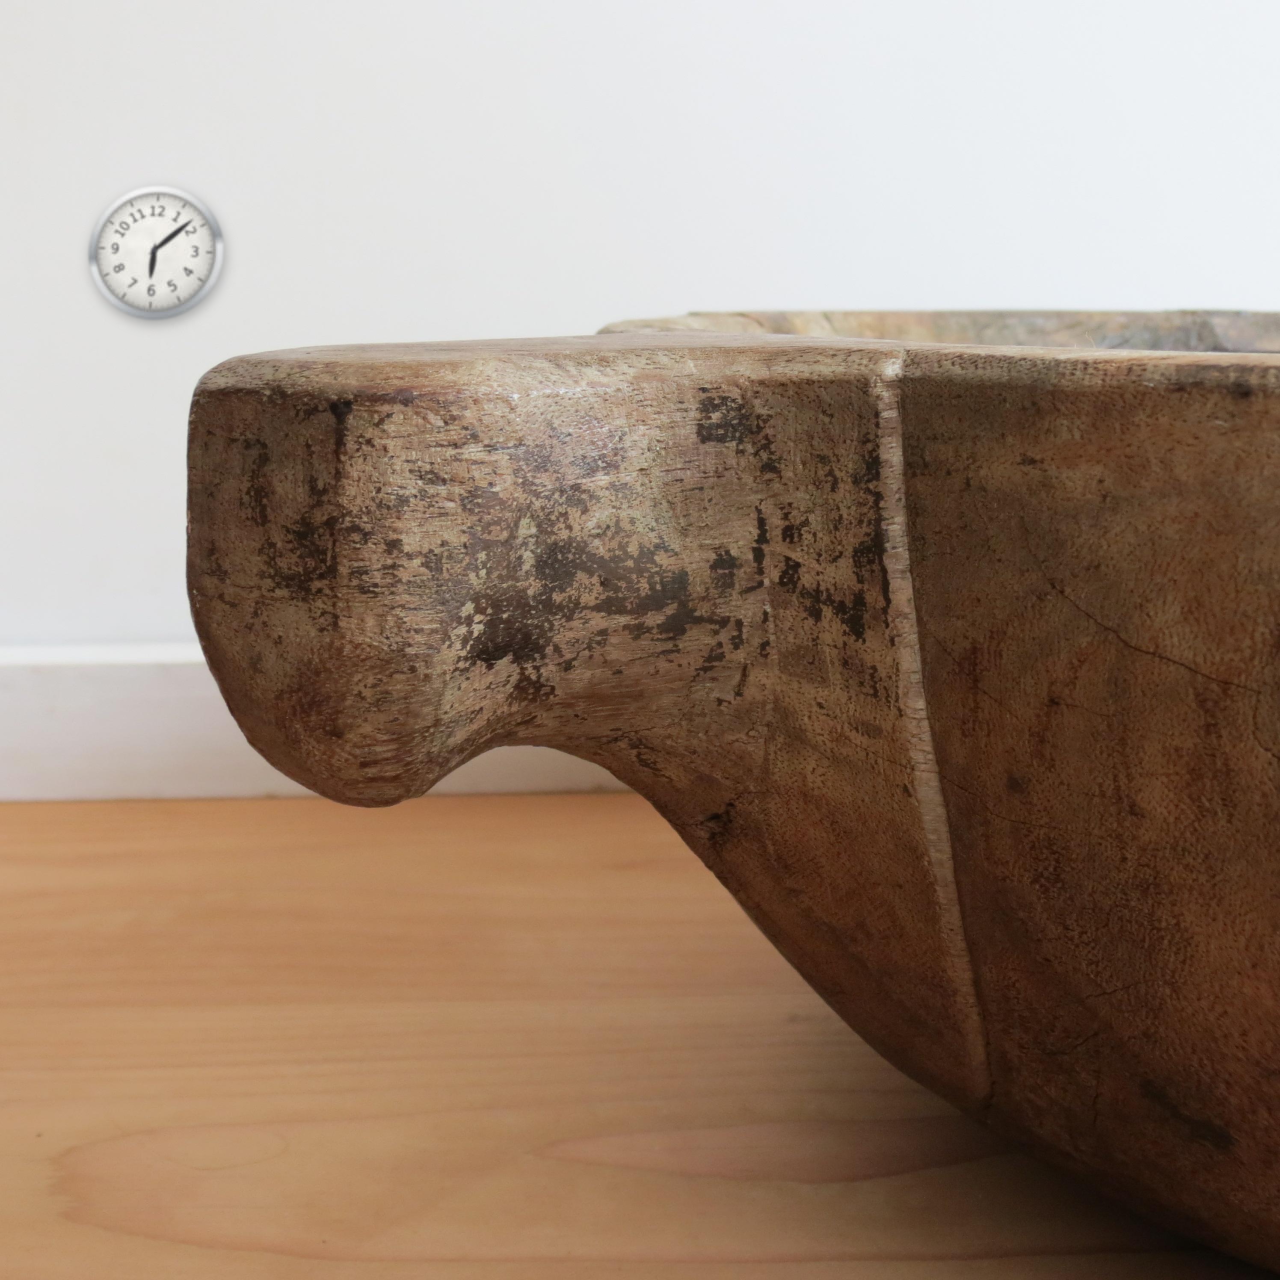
6:08
